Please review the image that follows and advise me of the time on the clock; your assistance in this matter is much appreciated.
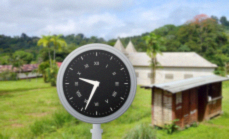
9:34
